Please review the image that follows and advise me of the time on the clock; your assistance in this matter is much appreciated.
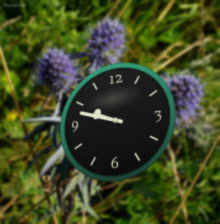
9:48
